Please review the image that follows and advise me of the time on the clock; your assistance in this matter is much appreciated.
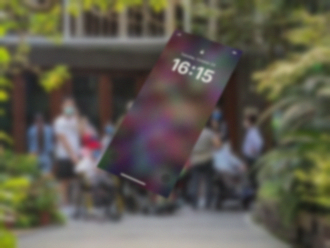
16:15
